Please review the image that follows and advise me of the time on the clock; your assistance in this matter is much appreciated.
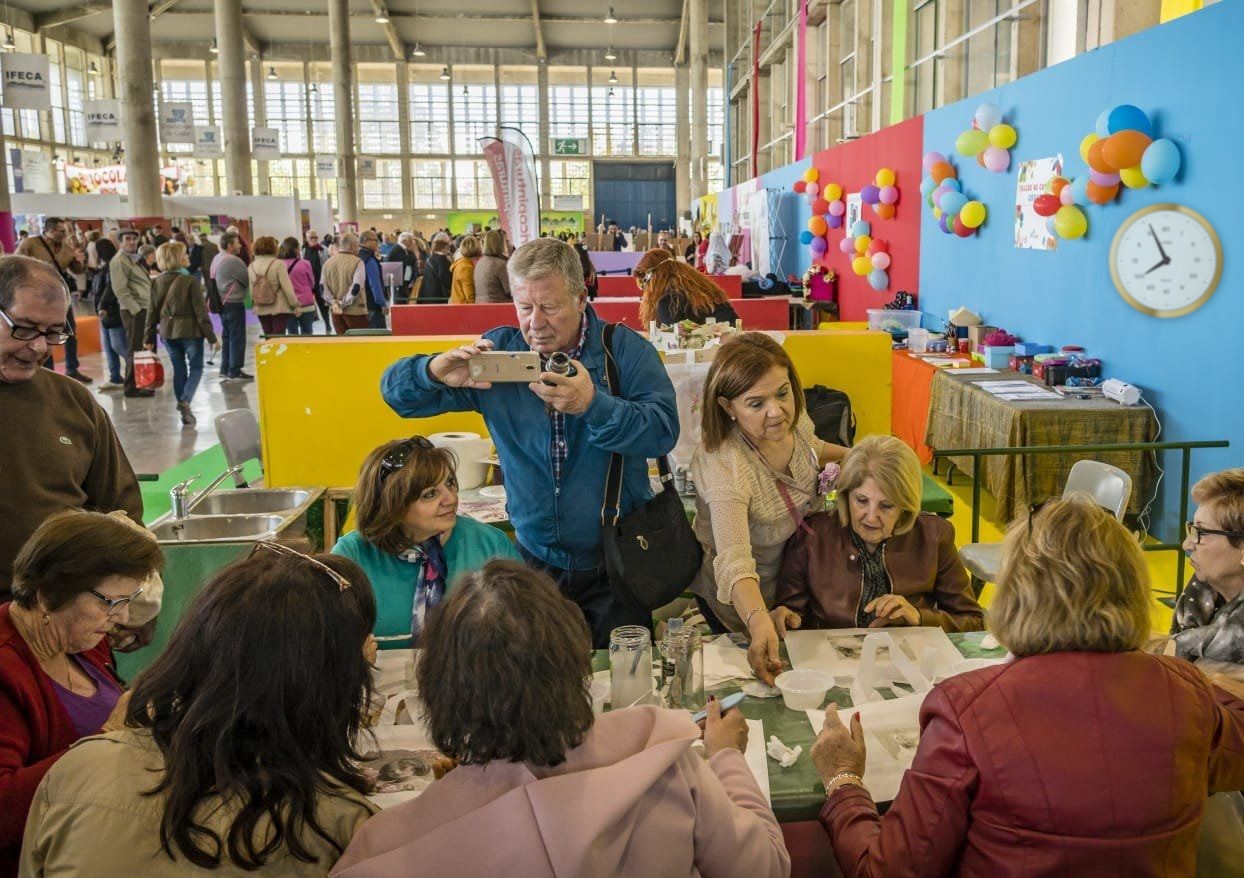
7:56
